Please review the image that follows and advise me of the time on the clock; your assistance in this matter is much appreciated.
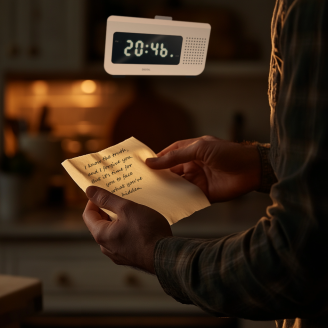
20:46
